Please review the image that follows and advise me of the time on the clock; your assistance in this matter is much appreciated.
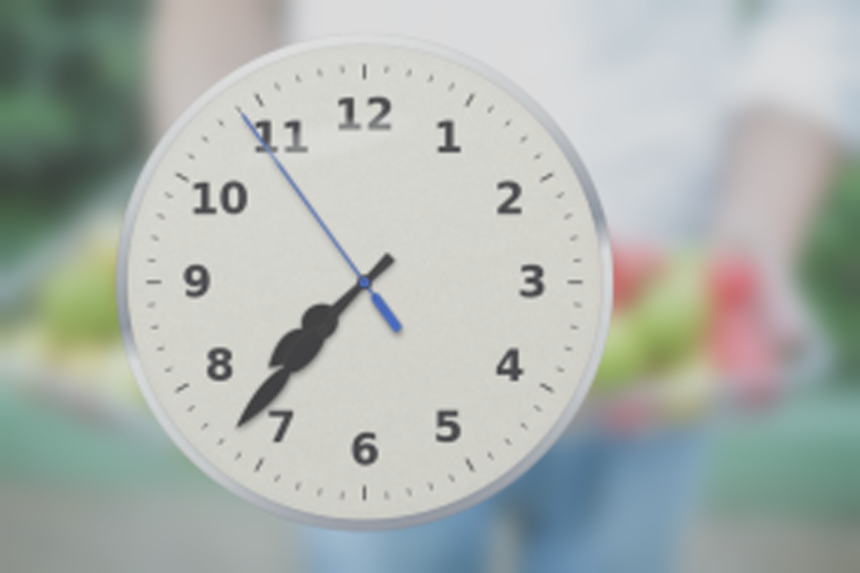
7:36:54
